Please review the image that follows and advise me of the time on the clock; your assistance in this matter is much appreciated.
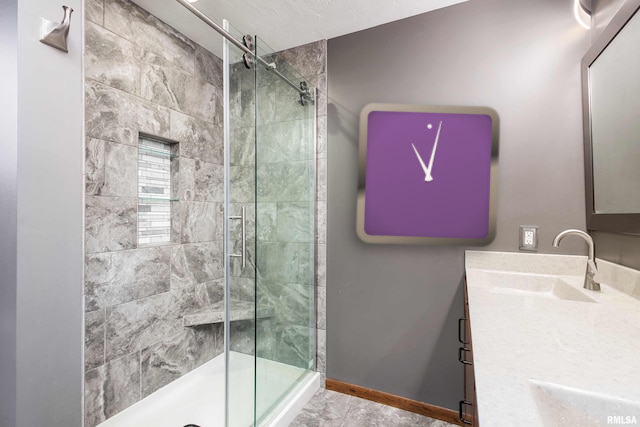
11:02
